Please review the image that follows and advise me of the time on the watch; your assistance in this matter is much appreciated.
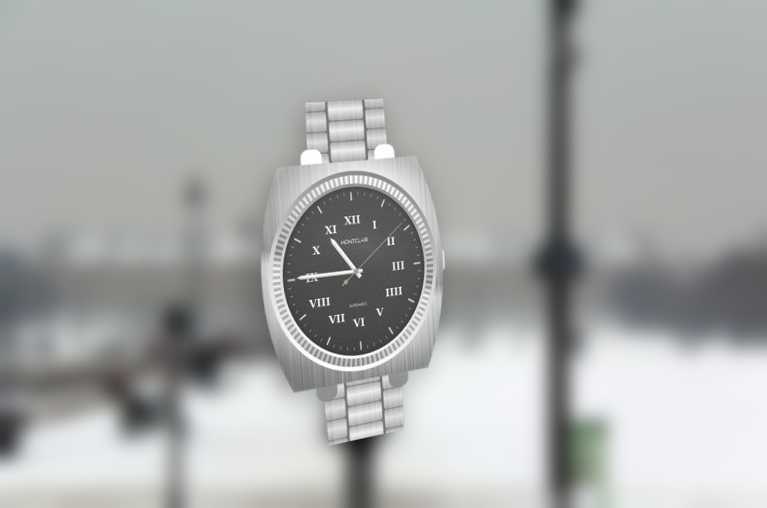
10:45:09
